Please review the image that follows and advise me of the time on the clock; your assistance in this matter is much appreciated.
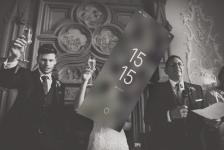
15:15
